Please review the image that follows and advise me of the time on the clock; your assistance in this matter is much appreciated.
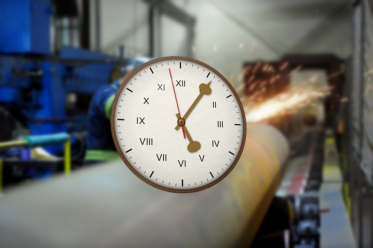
5:05:58
